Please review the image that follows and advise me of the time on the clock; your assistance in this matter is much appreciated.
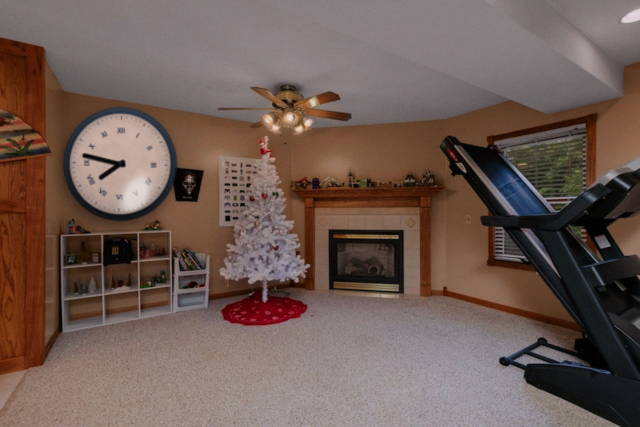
7:47
